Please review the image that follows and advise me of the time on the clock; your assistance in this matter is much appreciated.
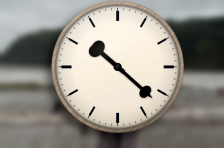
10:22
